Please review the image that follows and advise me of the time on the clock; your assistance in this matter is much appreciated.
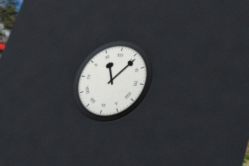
11:06
